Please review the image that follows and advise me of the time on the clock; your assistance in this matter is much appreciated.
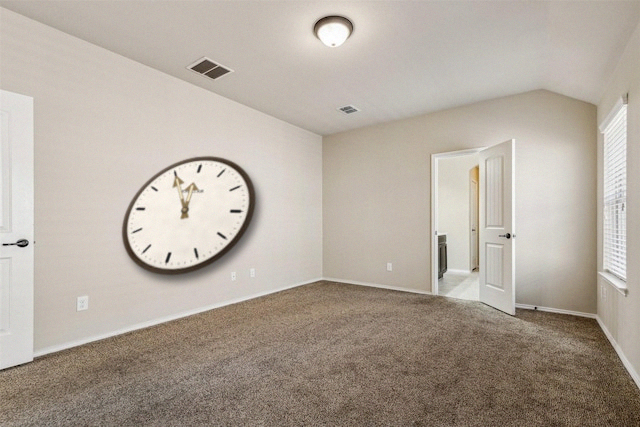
11:55
